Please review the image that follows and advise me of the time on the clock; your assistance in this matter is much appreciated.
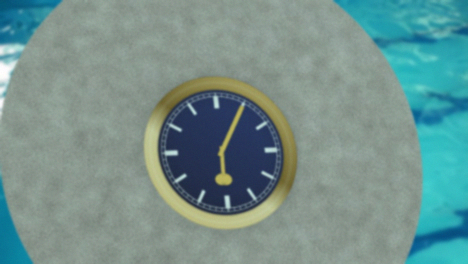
6:05
